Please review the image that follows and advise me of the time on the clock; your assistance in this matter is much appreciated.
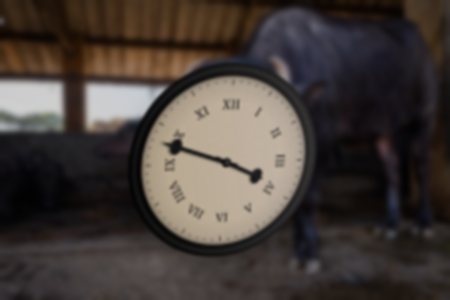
3:48
